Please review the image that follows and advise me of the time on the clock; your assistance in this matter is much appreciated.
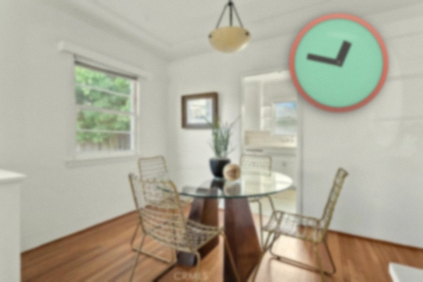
12:47
